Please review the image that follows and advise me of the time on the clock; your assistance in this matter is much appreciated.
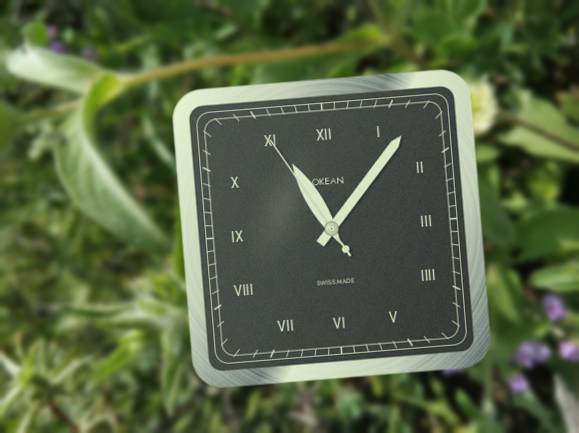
11:06:55
